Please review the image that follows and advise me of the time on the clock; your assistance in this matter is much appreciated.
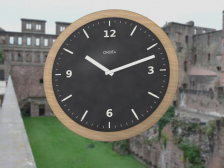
10:12
